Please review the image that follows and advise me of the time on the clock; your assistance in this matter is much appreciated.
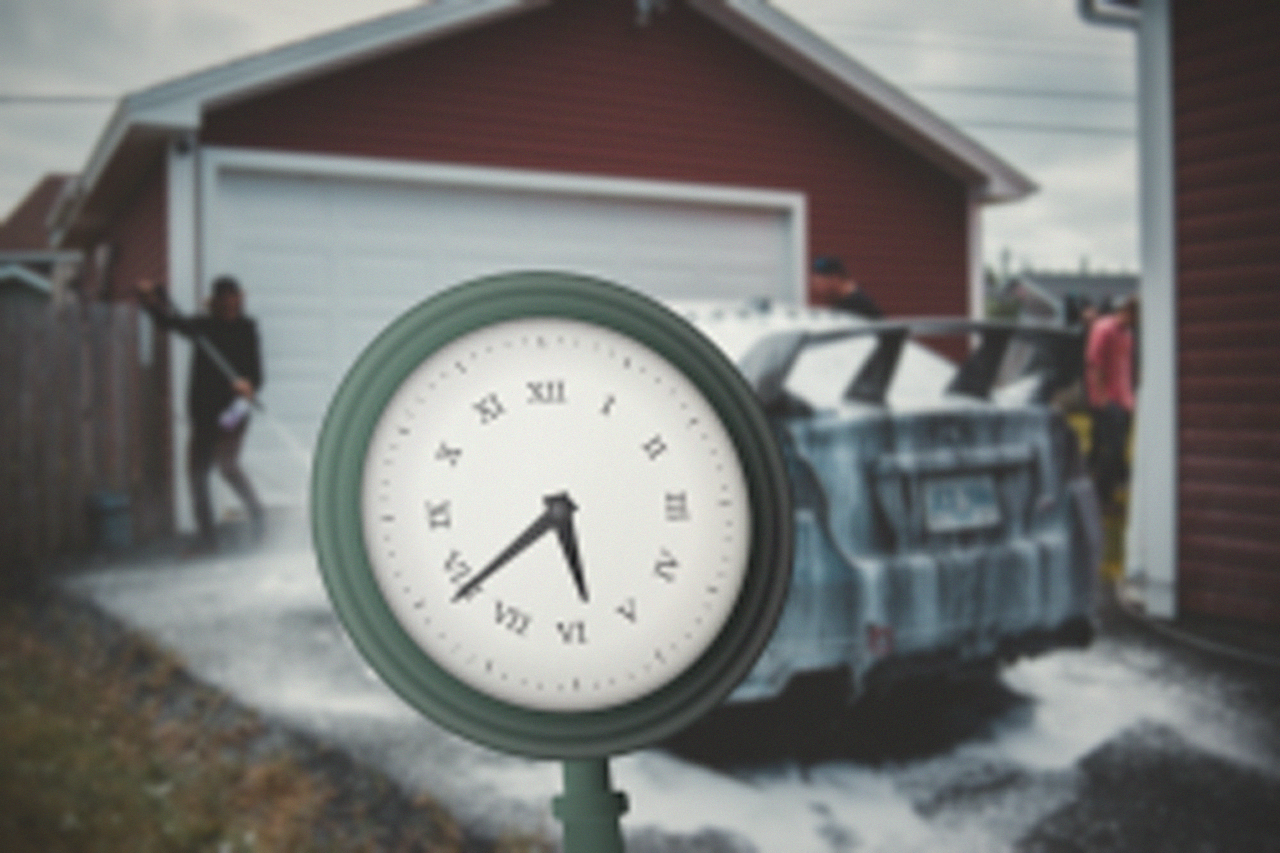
5:39
